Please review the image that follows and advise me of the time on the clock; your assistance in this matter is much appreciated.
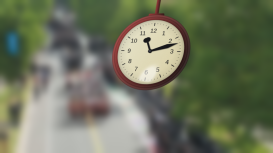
11:12
